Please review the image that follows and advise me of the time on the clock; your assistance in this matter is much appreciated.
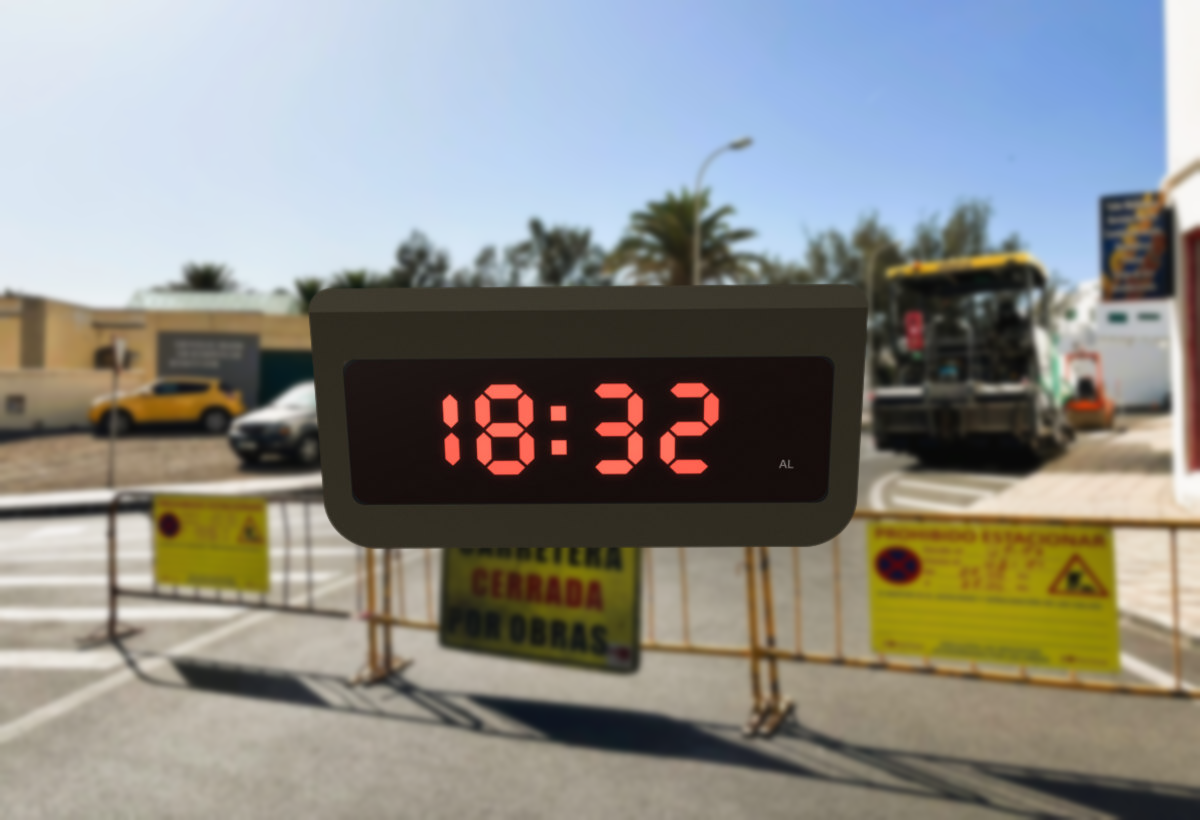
18:32
